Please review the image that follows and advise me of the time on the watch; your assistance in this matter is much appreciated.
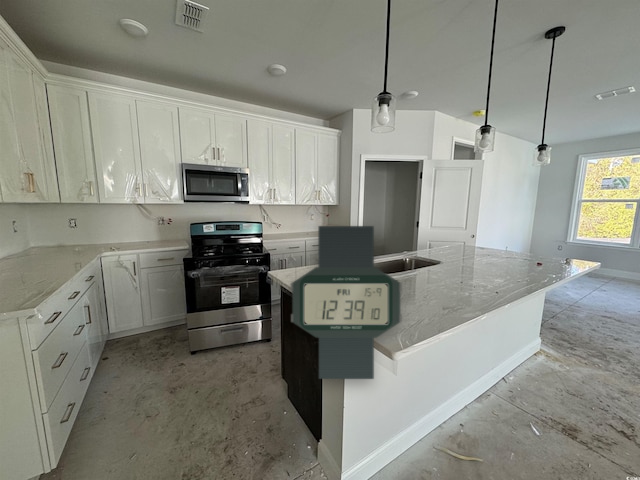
12:39:10
